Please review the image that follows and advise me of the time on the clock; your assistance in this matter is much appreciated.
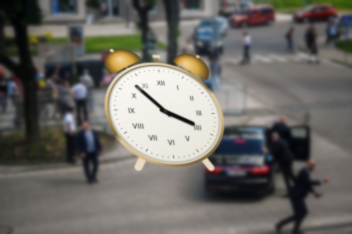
3:53
